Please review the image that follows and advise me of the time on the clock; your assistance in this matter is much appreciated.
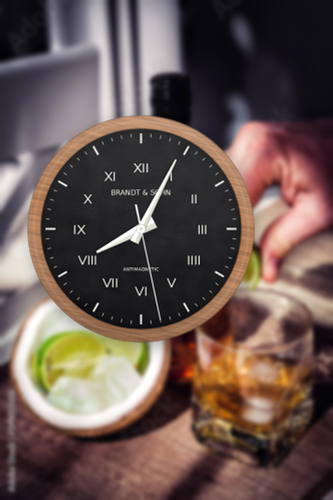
8:04:28
